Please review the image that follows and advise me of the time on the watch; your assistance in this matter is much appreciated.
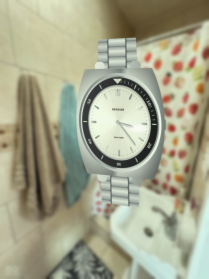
3:23
